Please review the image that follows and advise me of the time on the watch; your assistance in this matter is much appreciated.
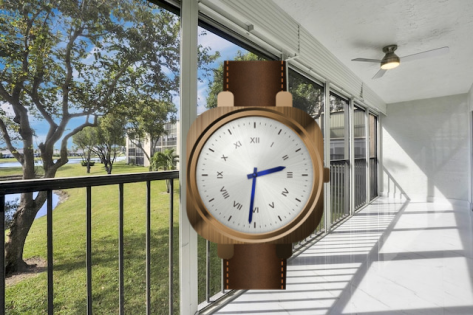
2:31
